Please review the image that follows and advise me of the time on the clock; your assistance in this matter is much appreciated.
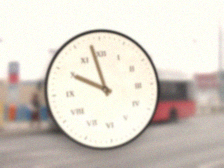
9:58
